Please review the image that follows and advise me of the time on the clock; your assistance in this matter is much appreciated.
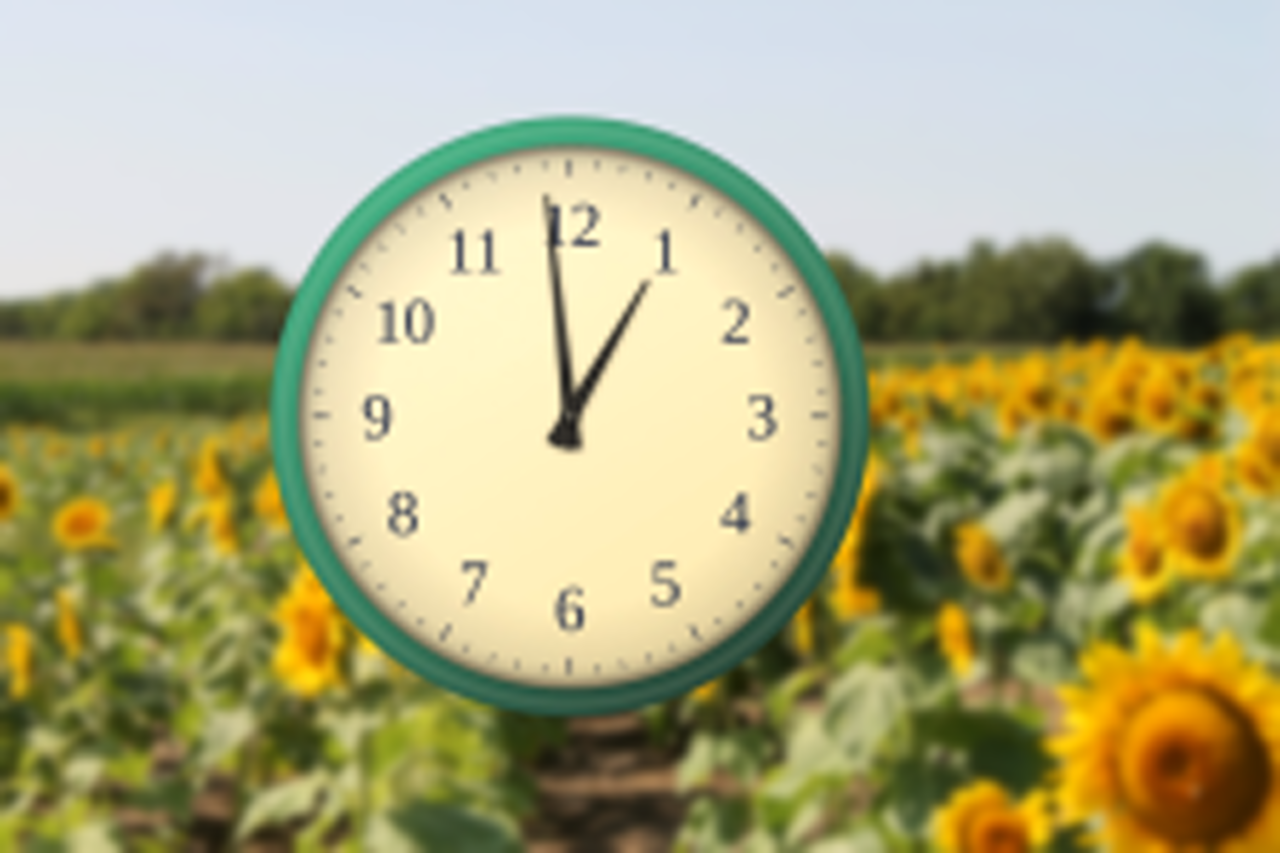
12:59
